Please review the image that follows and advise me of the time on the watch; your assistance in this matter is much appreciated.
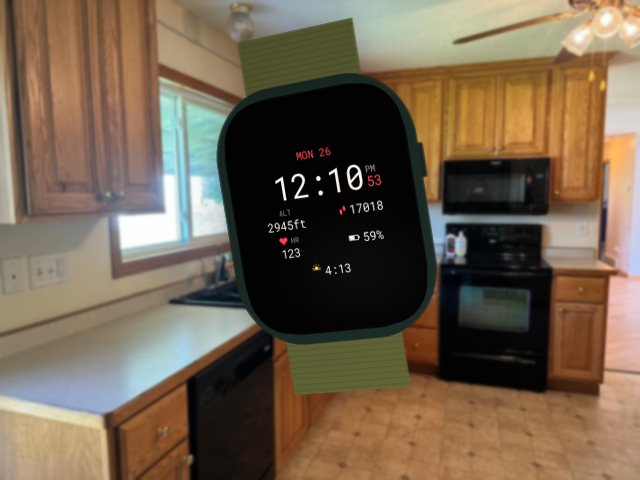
12:10:53
